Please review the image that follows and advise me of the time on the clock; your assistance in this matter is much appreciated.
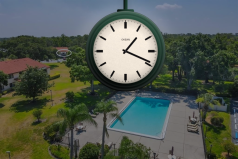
1:19
